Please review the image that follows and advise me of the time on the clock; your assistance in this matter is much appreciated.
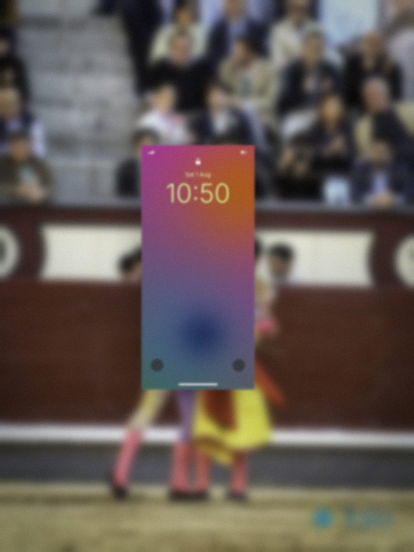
10:50
